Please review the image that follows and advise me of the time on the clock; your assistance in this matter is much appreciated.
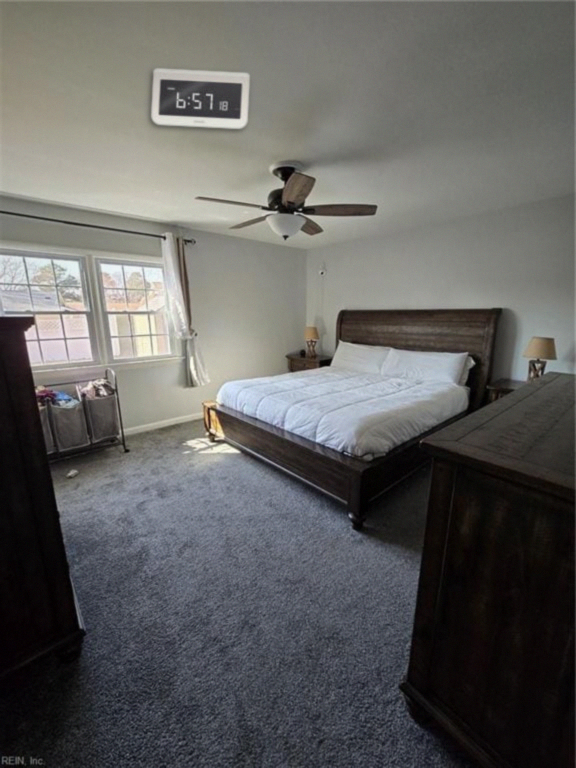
6:57
